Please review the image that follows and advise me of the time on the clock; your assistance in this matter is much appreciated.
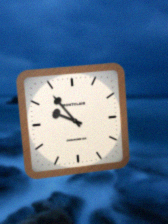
9:54
